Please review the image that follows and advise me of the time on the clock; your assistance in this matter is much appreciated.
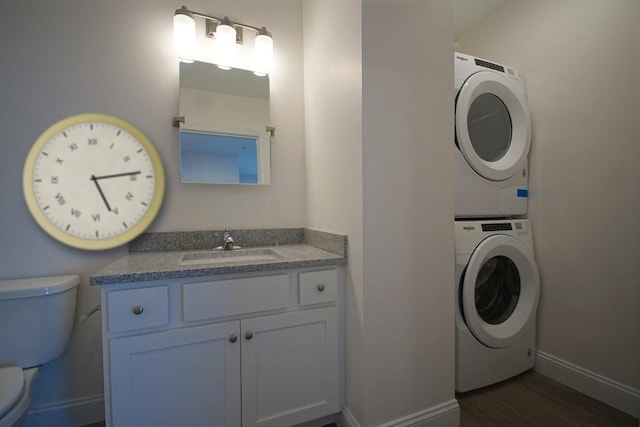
5:14
